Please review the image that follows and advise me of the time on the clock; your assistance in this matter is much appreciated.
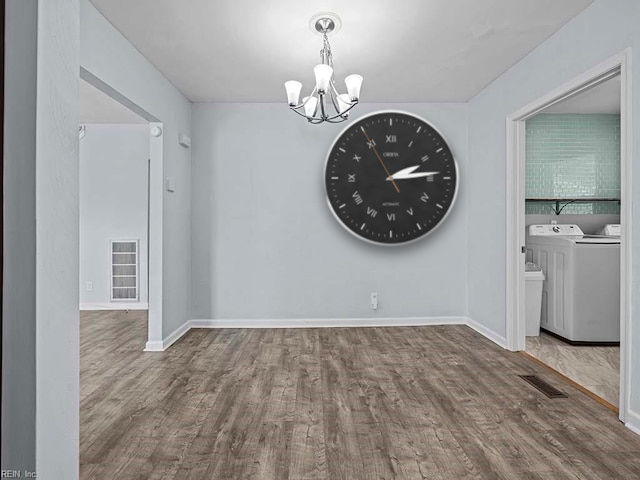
2:13:55
